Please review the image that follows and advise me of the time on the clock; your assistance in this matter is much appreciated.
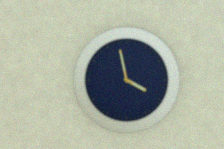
3:58
